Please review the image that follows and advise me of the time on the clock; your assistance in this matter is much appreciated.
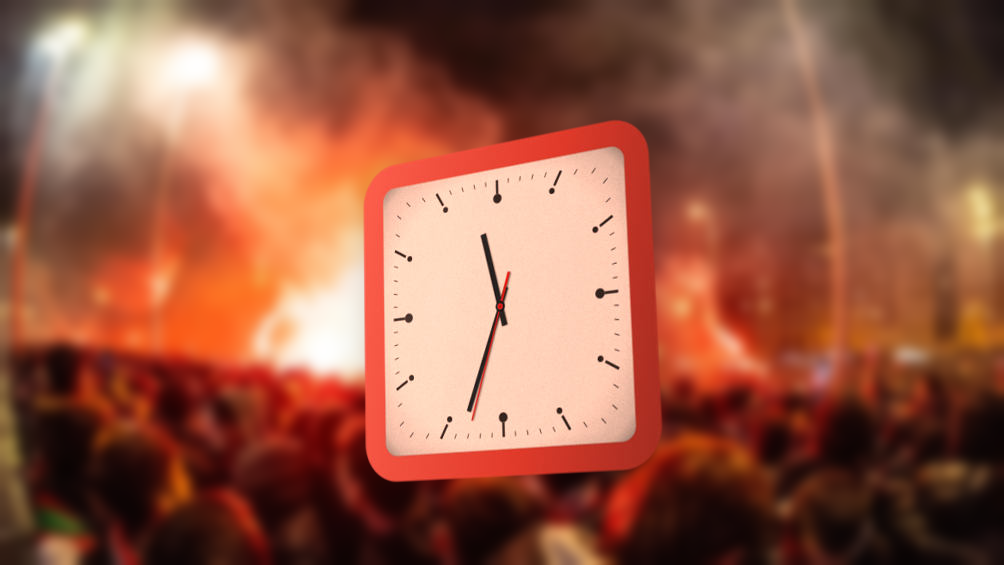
11:33:33
